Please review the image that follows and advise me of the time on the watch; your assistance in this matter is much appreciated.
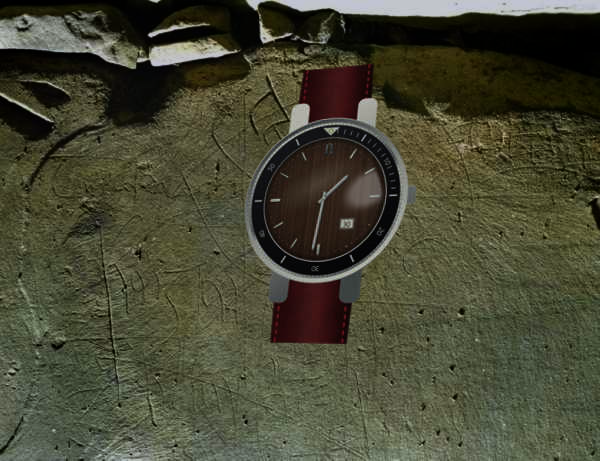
1:31
